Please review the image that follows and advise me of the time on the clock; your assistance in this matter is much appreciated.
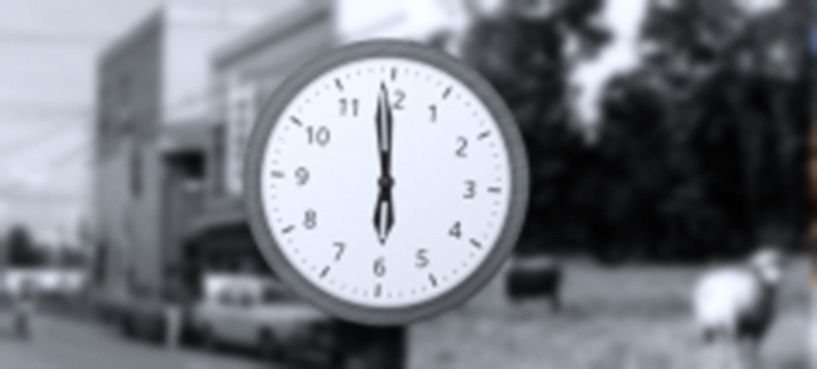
5:59
